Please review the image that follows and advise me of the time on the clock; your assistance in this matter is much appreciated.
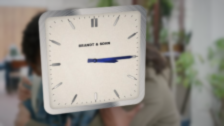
3:15
